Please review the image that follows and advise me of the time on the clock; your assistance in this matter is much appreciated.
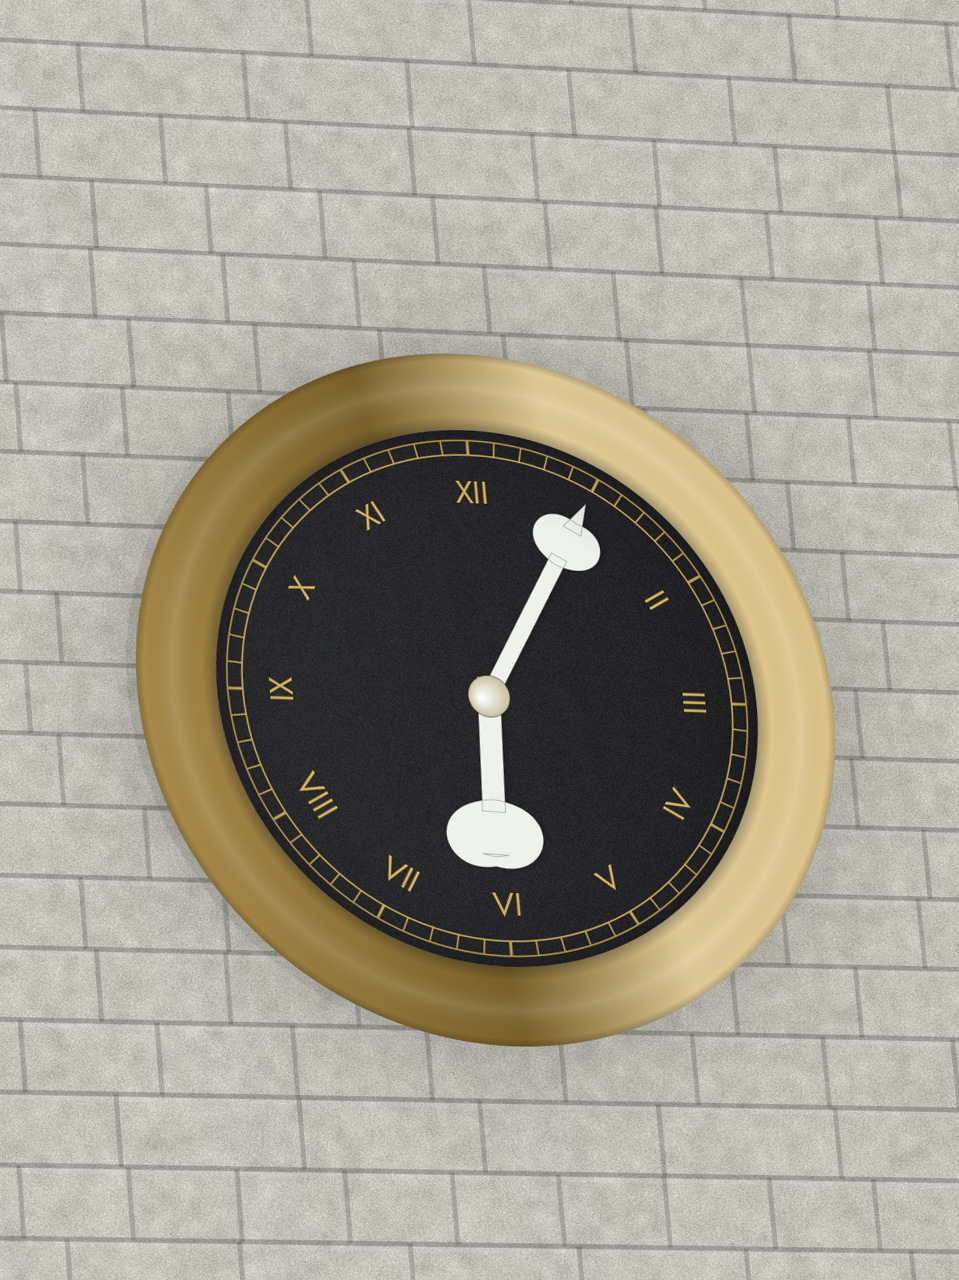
6:05
